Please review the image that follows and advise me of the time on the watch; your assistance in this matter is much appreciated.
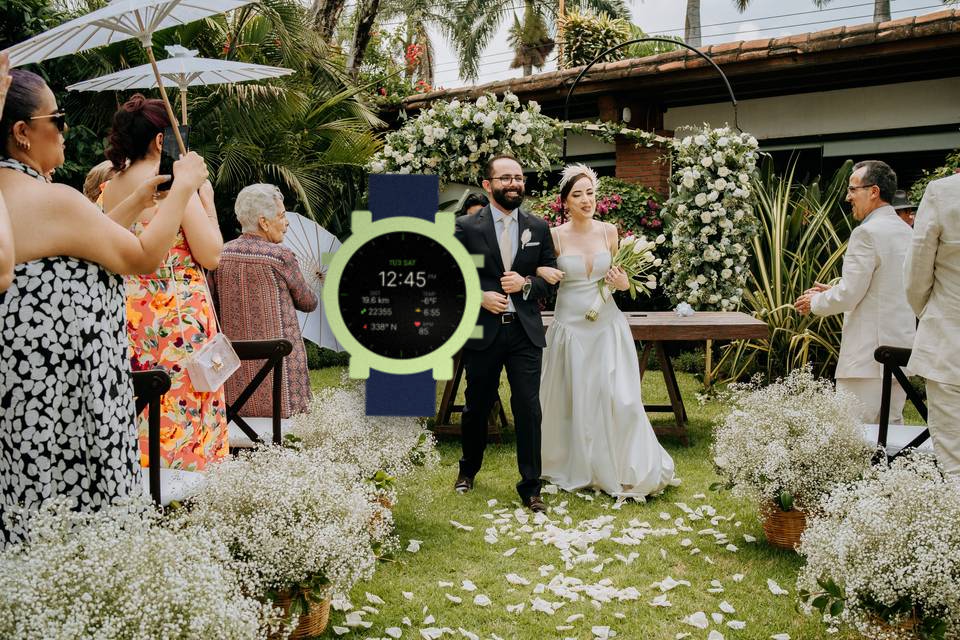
12:45
